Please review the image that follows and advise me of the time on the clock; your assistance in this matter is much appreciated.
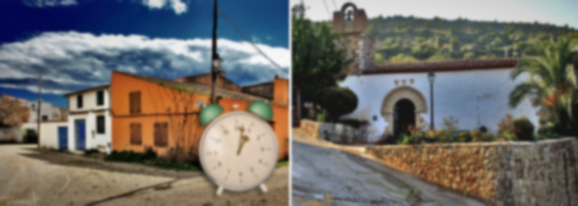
1:02
